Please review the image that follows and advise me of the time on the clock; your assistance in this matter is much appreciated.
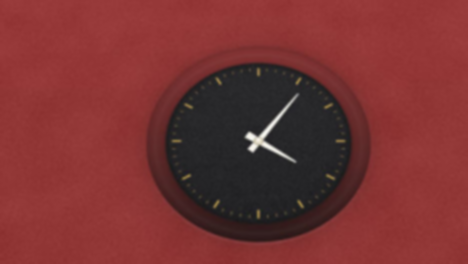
4:06
